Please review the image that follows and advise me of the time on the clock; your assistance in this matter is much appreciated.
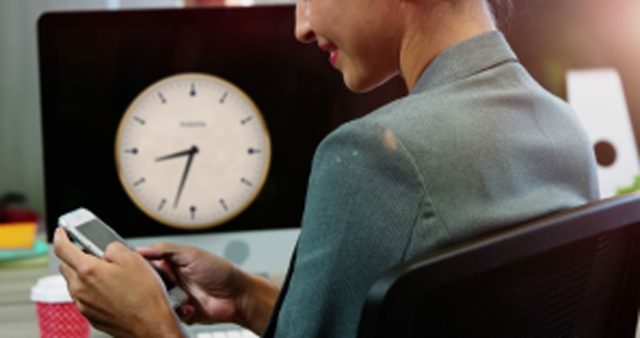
8:33
